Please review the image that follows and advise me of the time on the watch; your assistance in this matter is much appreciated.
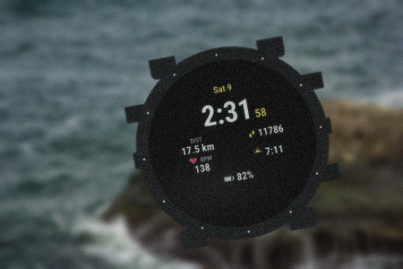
2:31:58
